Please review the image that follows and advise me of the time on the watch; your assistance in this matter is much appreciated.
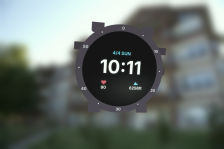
10:11
